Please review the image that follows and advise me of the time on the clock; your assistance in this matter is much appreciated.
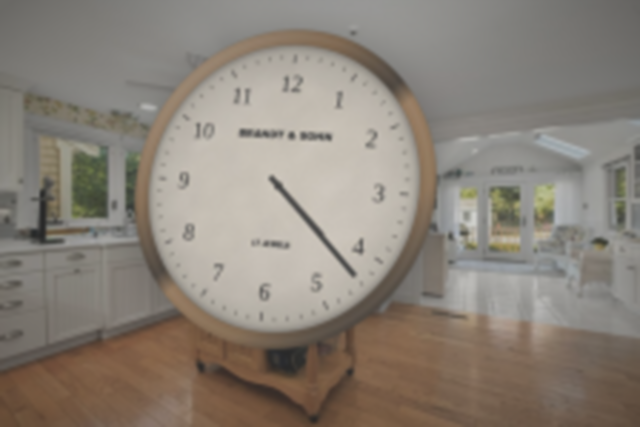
4:22
